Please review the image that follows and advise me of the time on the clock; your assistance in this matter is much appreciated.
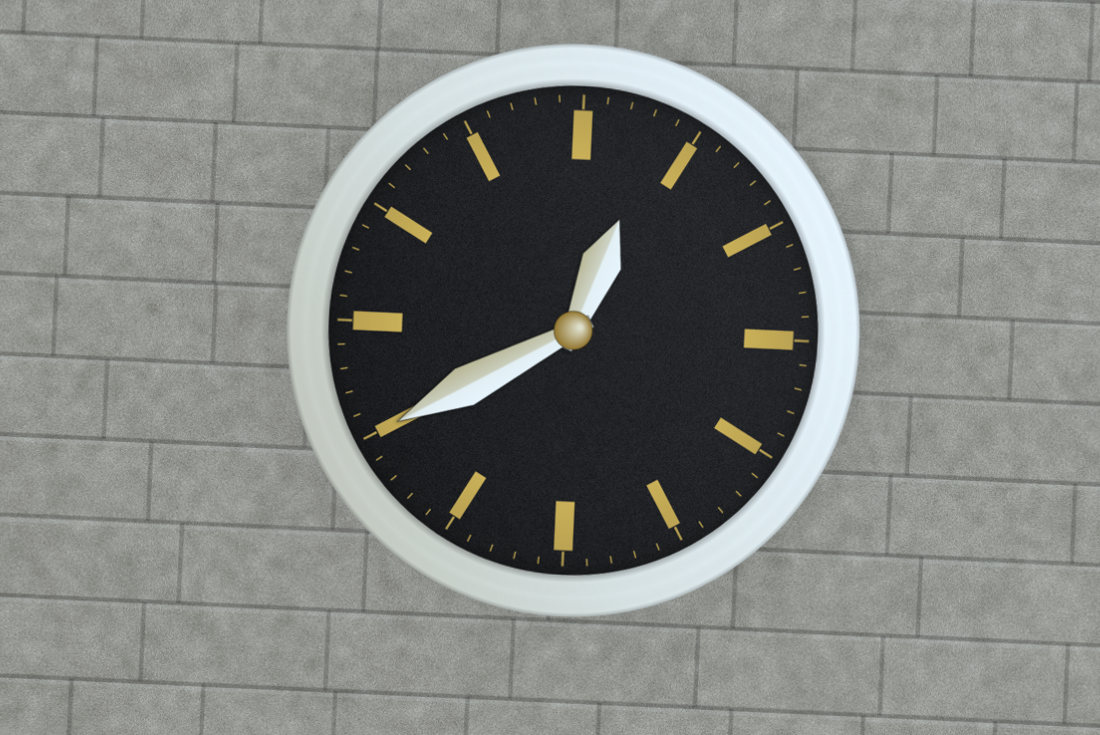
12:40
